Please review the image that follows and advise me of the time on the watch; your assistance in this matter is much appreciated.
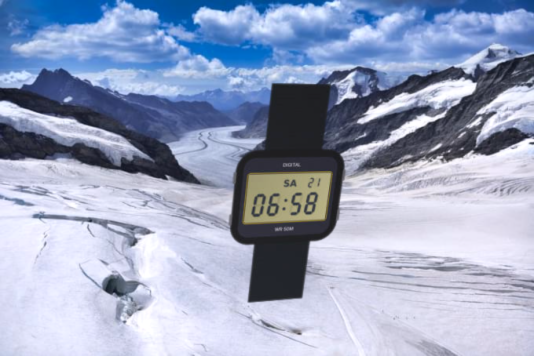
6:58
